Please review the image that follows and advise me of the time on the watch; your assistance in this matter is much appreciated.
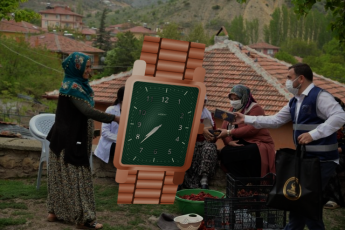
7:37
